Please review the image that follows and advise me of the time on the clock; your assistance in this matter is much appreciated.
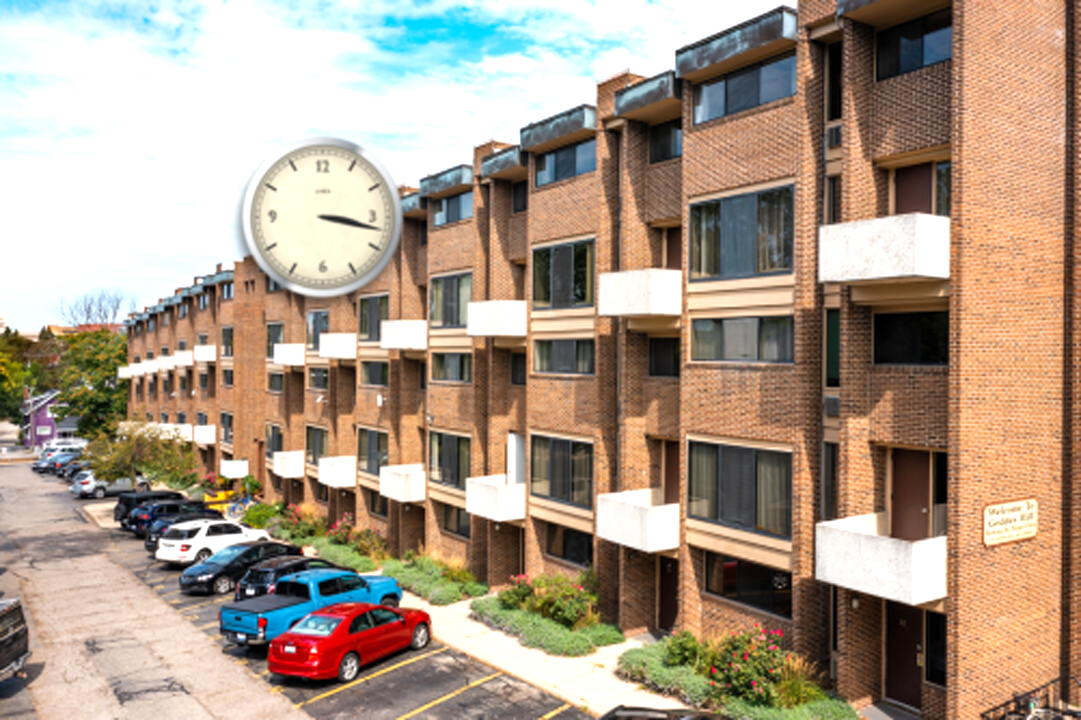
3:17
